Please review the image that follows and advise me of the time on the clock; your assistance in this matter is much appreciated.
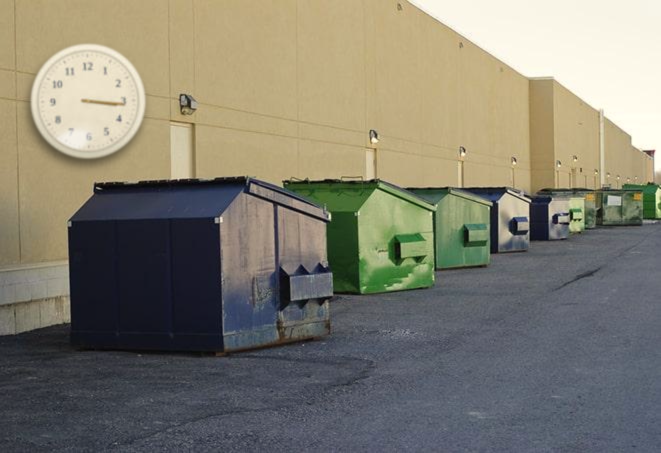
3:16
